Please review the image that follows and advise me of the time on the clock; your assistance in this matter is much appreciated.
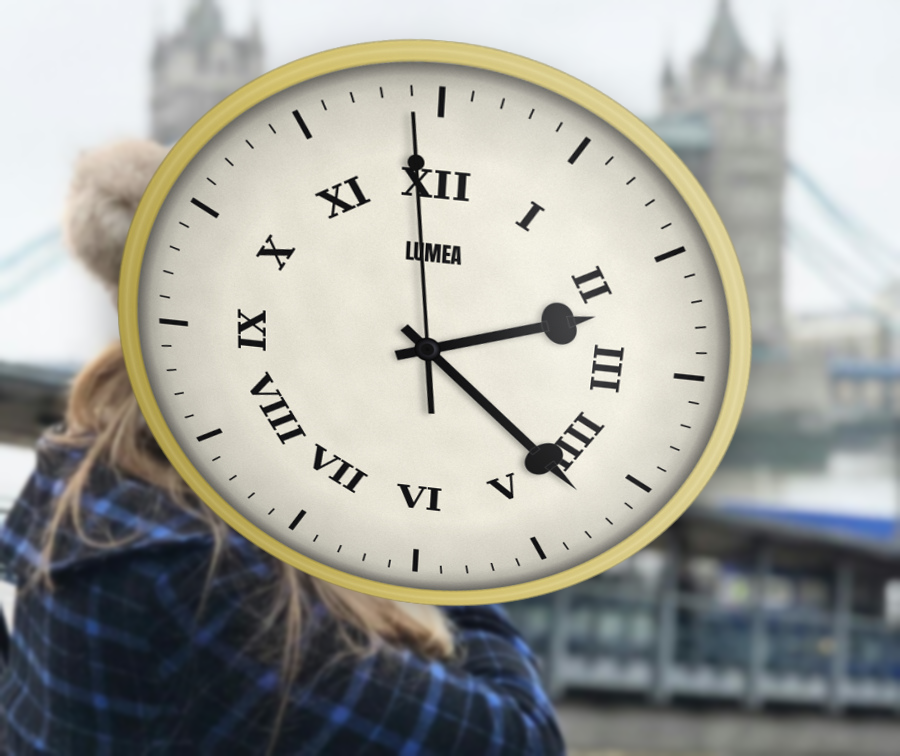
2:21:59
